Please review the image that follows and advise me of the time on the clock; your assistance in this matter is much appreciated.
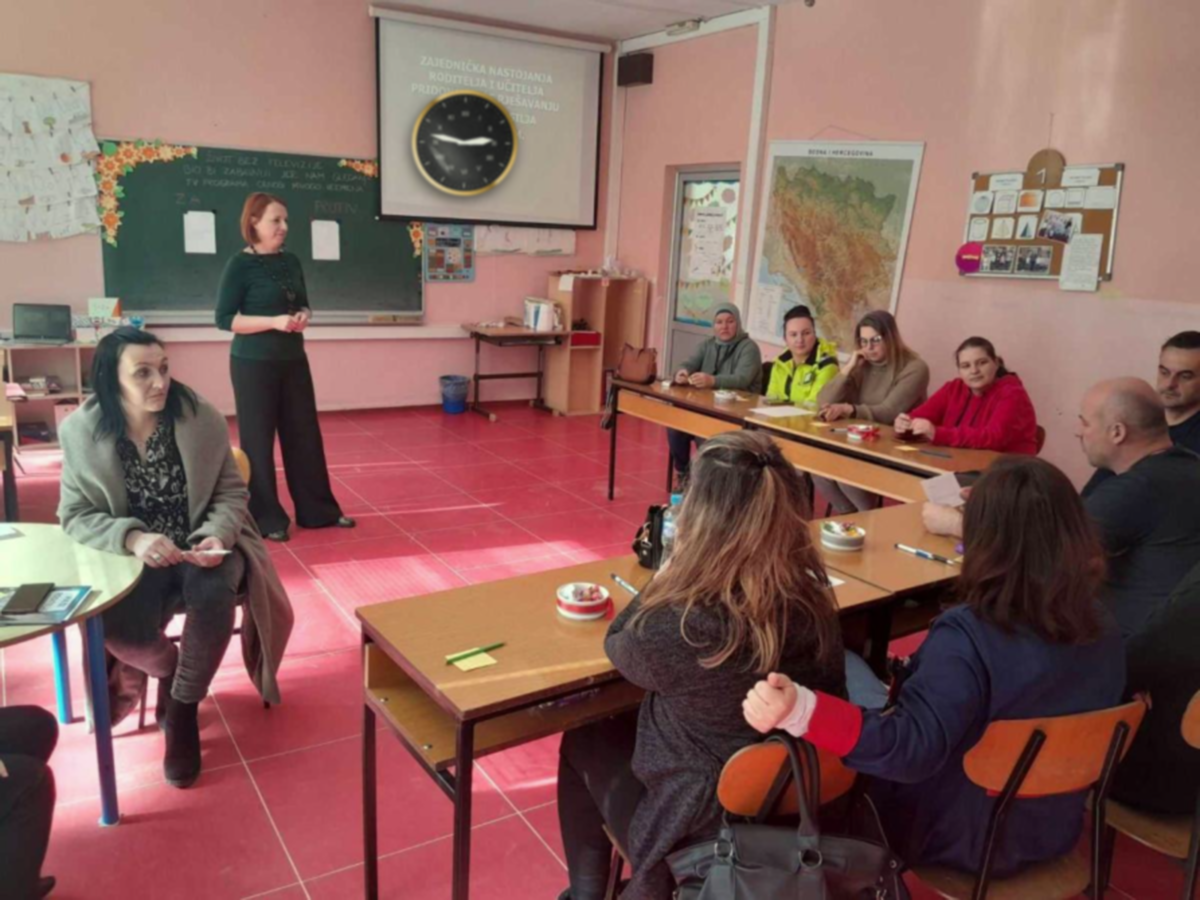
2:47
